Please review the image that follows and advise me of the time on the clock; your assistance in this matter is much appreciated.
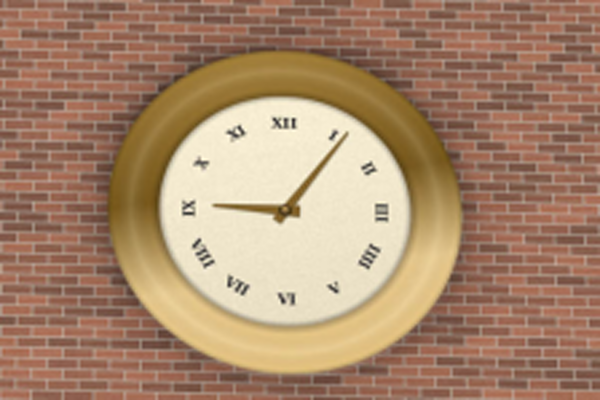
9:06
